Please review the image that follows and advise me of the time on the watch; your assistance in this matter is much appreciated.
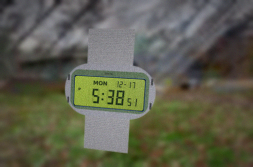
5:38:51
